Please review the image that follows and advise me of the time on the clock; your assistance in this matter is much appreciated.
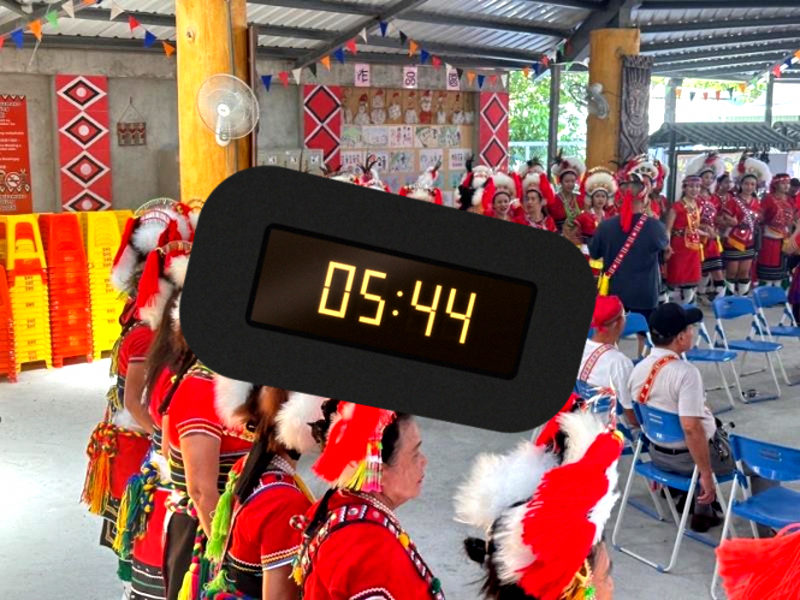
5:44
